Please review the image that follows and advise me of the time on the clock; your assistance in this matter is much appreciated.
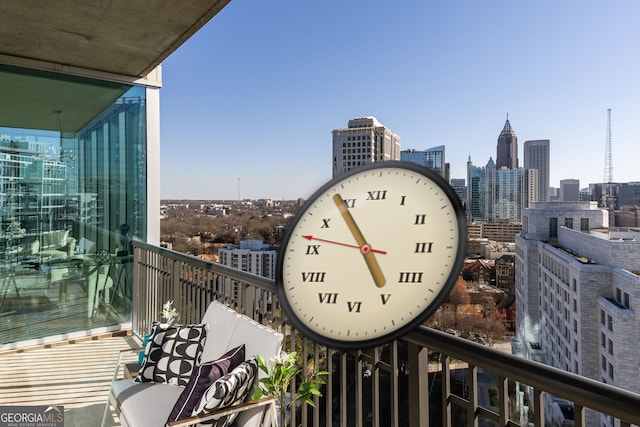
4:53:47
